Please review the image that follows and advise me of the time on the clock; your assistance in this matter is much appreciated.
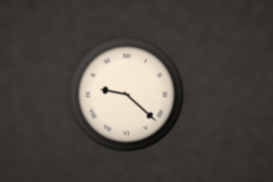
9:22
